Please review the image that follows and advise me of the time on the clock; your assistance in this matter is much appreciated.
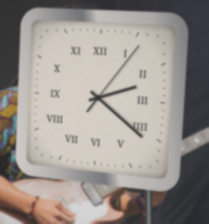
2:21:06
